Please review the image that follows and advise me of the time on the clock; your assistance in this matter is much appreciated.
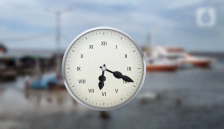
6:19
